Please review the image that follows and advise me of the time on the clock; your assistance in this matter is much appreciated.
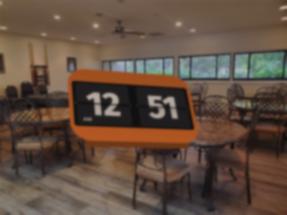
12:51
